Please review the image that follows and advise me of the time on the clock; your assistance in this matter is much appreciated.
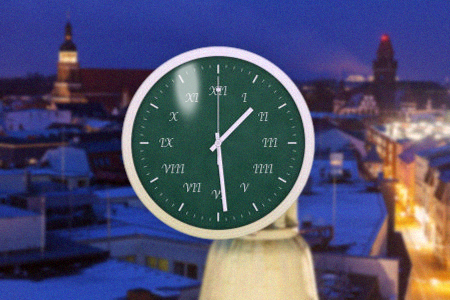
1:29:00
